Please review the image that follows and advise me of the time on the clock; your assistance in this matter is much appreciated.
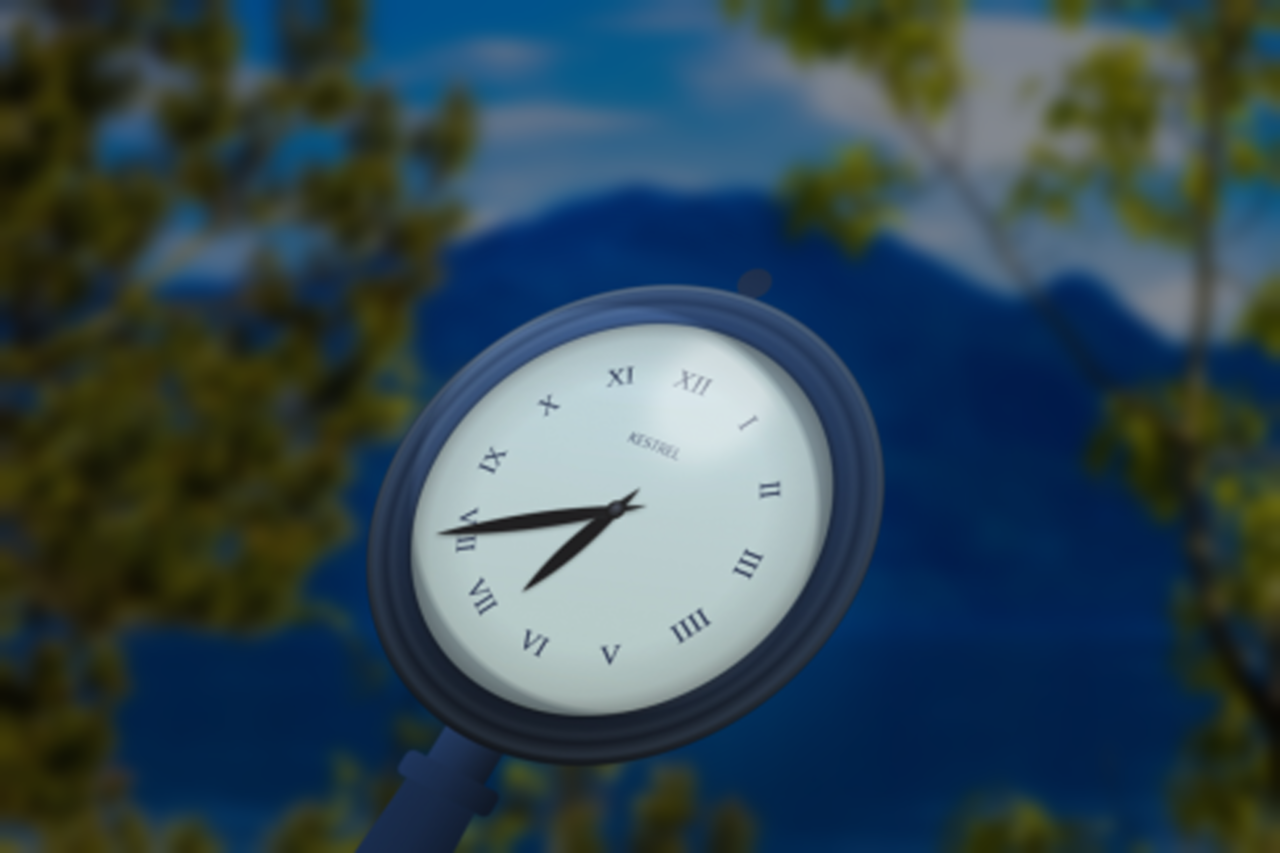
6:40
